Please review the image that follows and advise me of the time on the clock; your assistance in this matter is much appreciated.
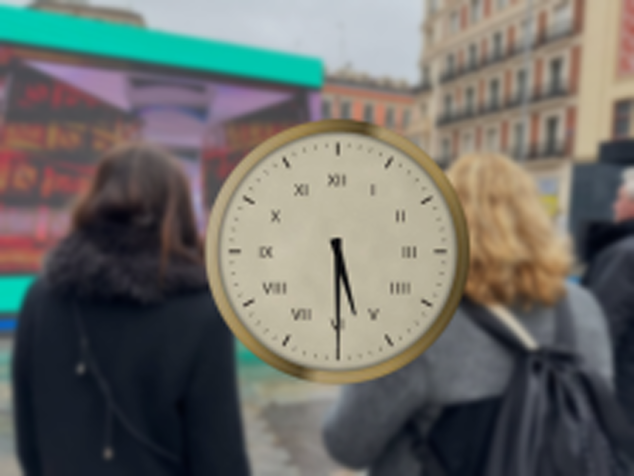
5:30
